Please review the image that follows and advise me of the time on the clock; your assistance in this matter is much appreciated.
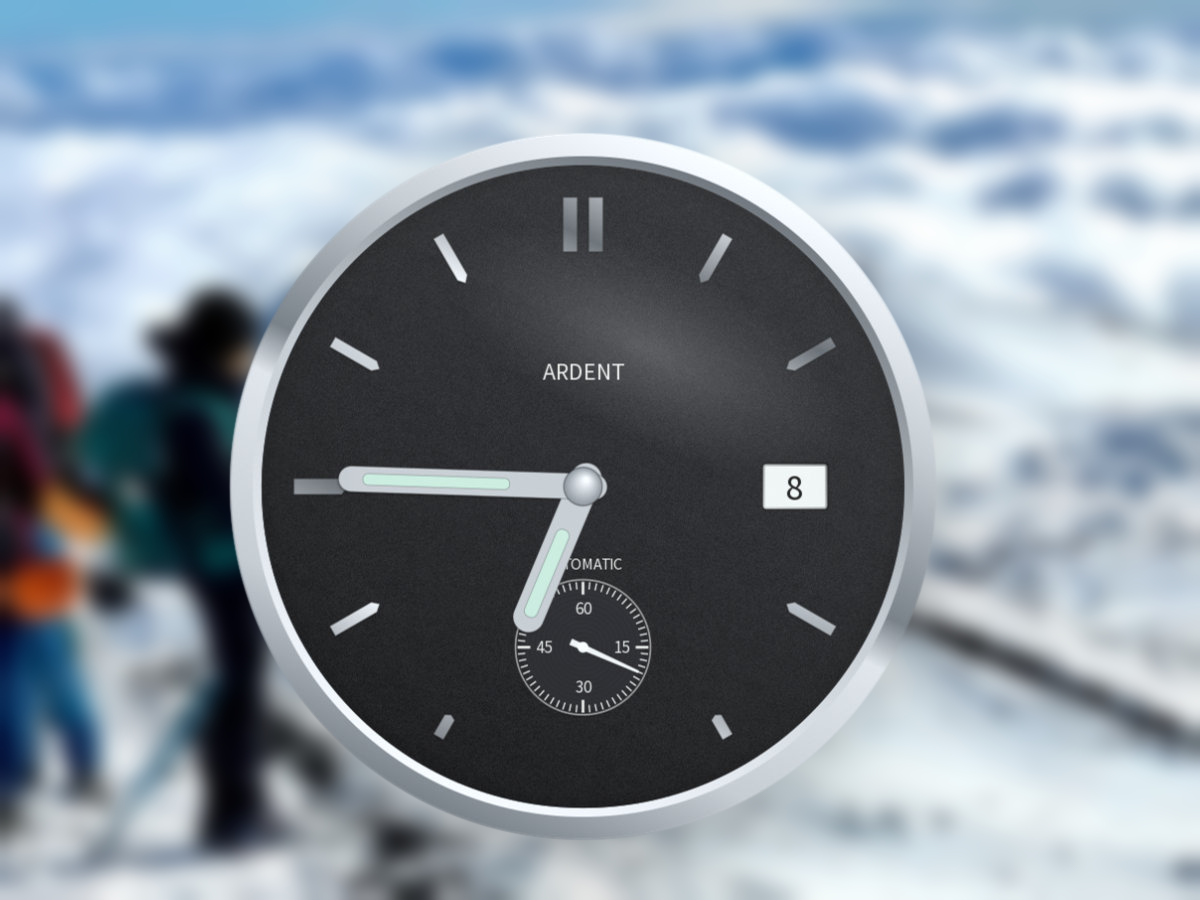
6:45:19
